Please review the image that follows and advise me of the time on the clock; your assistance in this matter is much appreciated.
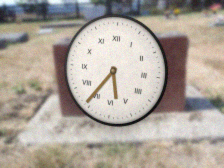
5:36
